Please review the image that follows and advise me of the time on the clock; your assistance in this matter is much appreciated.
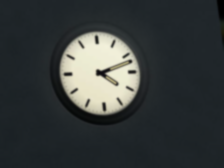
4:12
